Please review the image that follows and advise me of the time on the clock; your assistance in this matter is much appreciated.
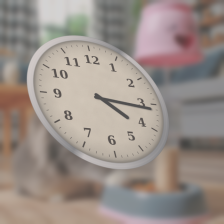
4:16
